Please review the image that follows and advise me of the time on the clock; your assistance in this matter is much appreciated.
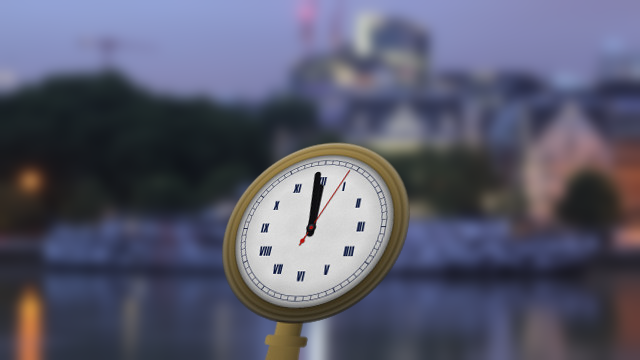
11:59:04
